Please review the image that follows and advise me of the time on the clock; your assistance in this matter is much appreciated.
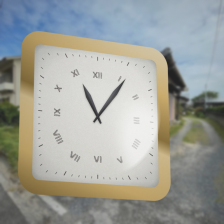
11:06
